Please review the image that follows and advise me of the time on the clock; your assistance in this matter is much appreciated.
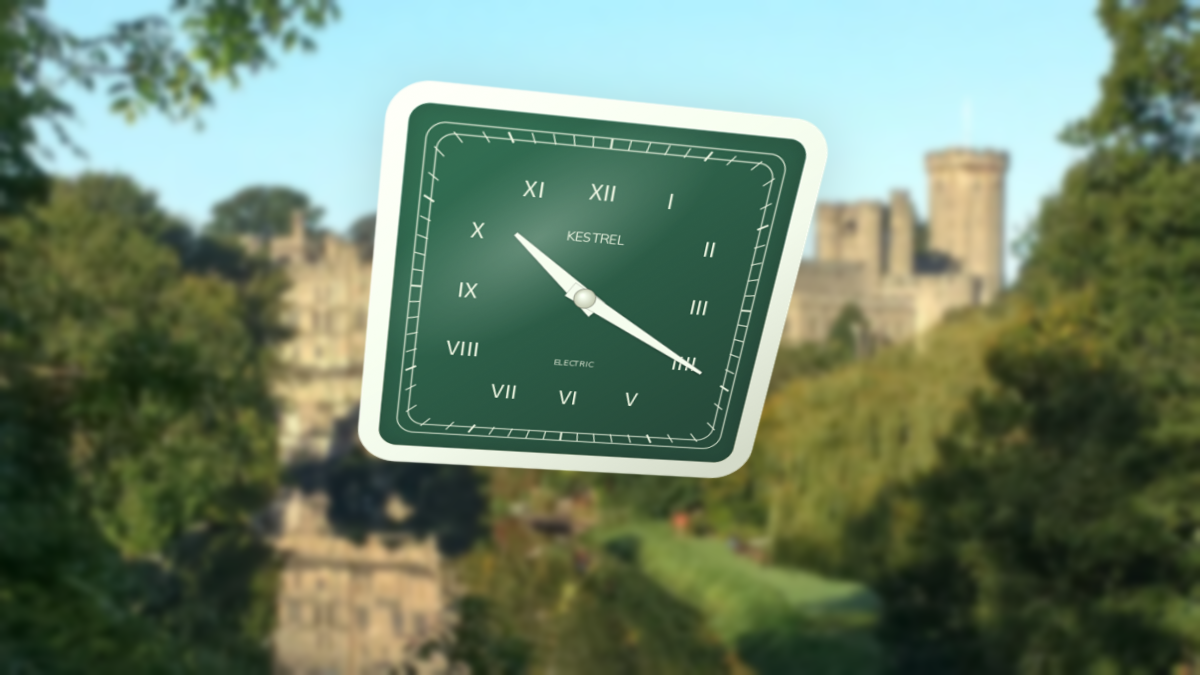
10:20
